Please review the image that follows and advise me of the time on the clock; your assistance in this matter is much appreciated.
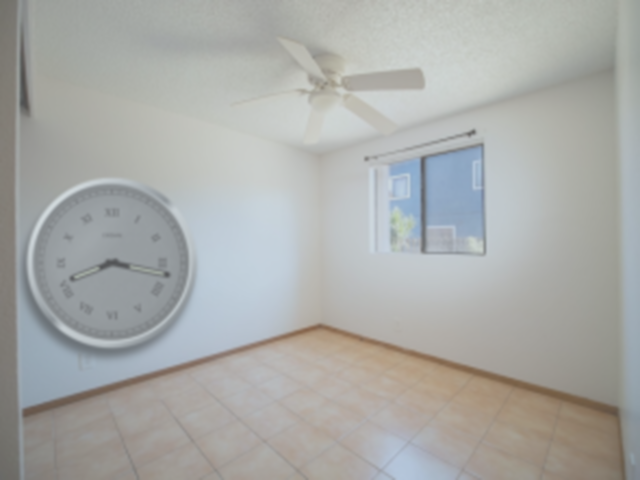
8:17
